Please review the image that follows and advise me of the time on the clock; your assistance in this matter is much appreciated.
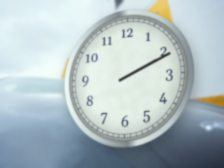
2:11
